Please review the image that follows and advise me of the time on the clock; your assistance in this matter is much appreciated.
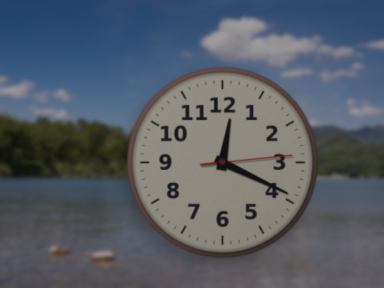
12:19:14
